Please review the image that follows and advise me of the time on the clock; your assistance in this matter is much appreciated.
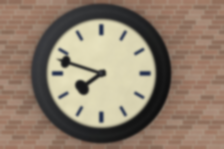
7:48
